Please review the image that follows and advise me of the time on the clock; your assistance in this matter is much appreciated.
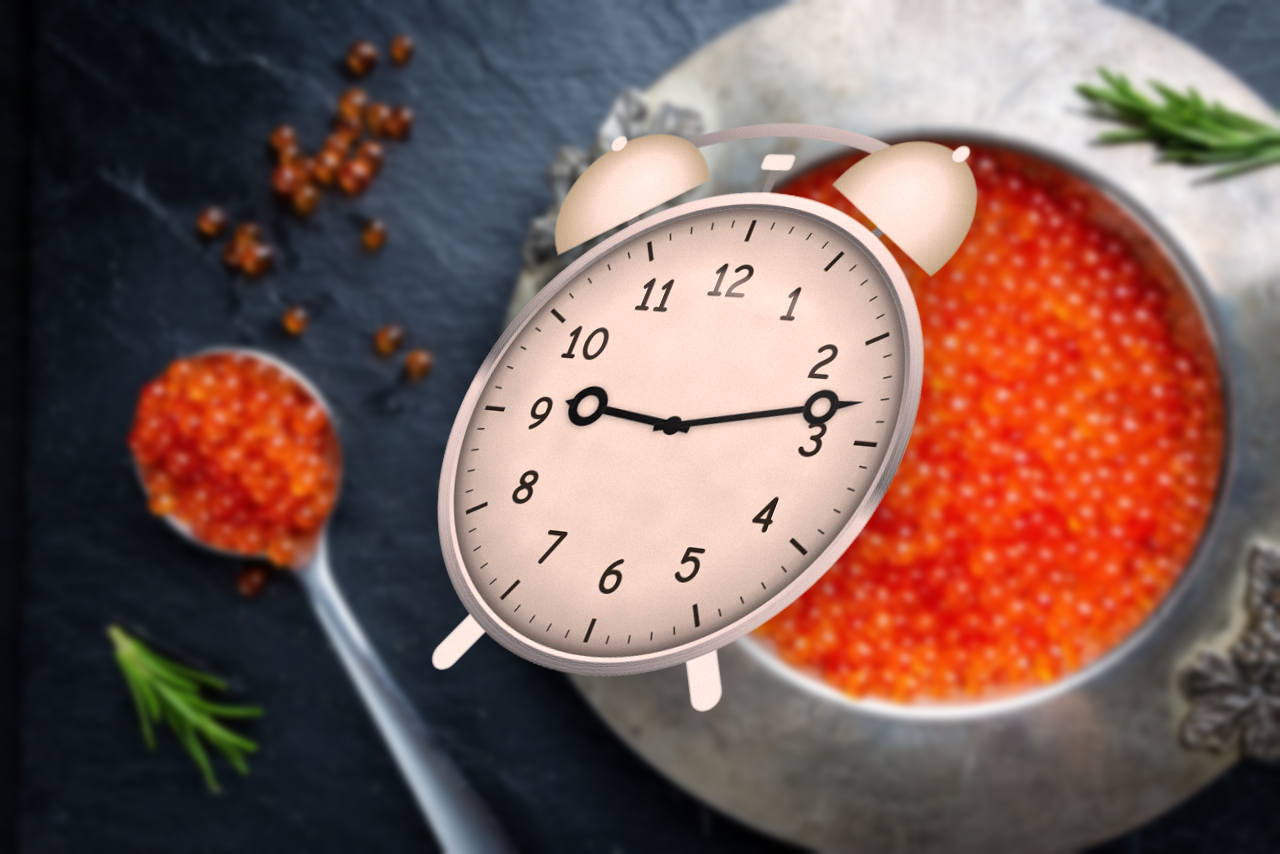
9:13
